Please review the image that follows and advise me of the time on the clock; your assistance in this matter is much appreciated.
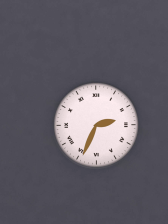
2:34
